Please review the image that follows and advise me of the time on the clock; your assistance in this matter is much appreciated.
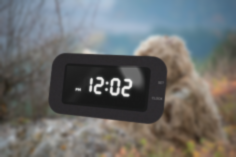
12:02
